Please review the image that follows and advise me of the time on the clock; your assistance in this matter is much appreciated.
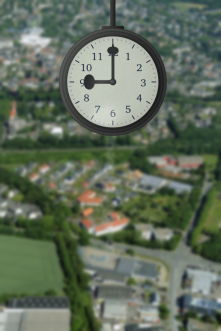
9:00
